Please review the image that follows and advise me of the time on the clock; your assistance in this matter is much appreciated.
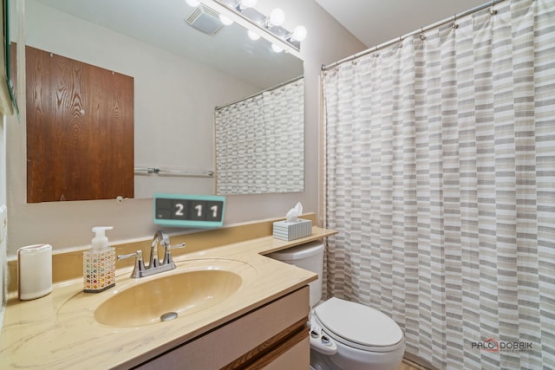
2:11
